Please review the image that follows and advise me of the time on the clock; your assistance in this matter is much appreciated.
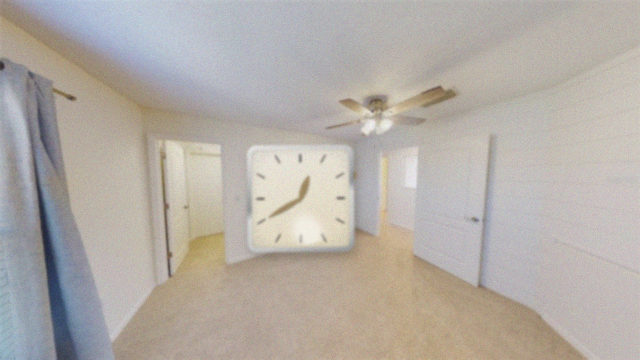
12:40
